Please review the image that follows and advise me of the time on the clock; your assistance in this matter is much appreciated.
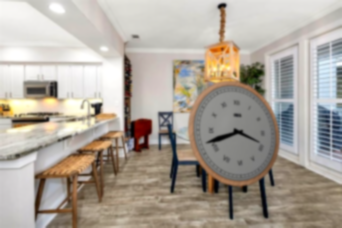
3:42
